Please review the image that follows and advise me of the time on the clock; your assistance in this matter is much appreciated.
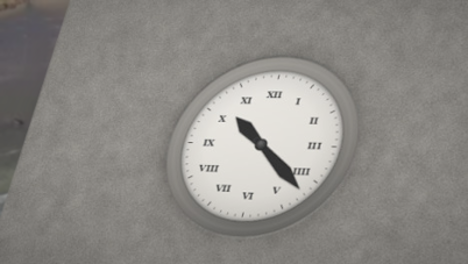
10:22
